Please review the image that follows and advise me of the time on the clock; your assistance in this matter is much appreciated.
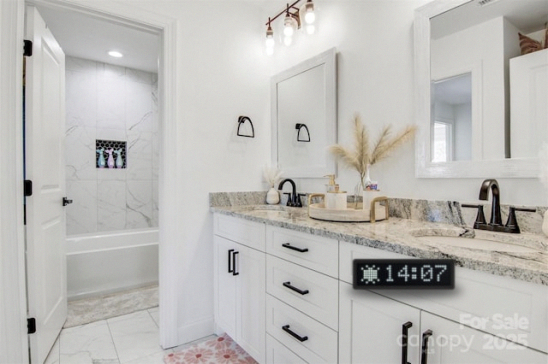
14:07
